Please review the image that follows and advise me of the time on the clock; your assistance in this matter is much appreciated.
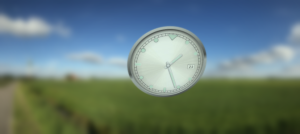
1:26
